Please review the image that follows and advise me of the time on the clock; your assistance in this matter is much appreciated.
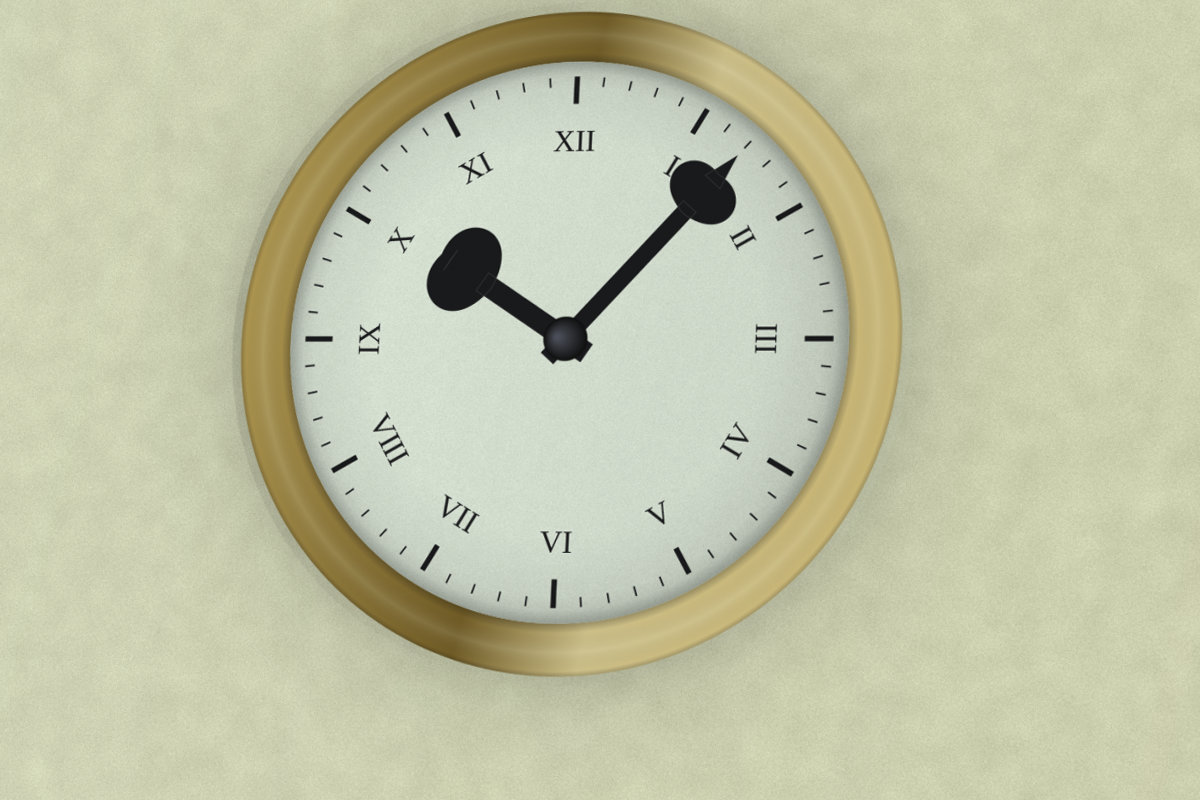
10:07
